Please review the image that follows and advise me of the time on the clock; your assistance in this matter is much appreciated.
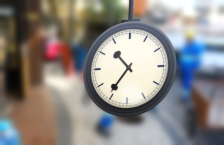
10:36
